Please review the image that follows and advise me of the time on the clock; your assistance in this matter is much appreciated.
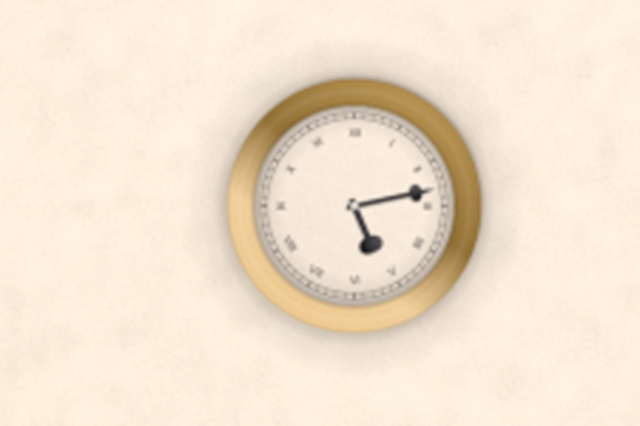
5:13
